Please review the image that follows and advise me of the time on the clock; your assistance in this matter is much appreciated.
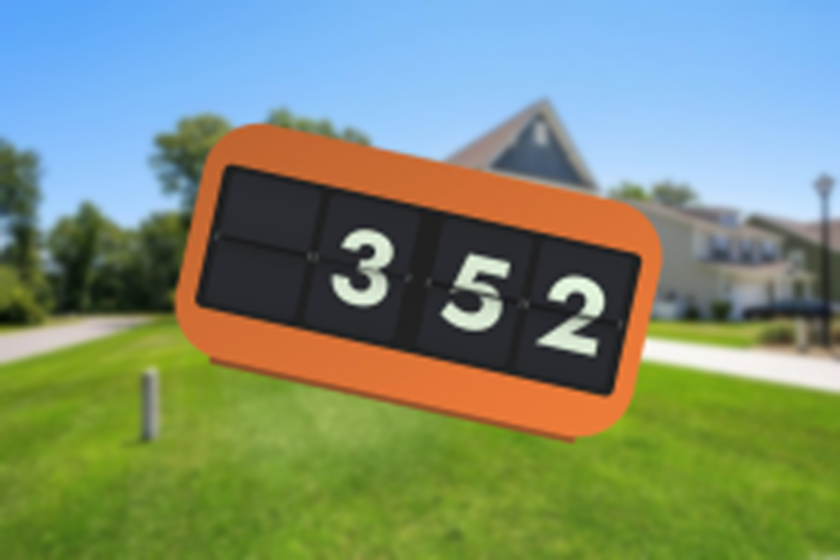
3:52
